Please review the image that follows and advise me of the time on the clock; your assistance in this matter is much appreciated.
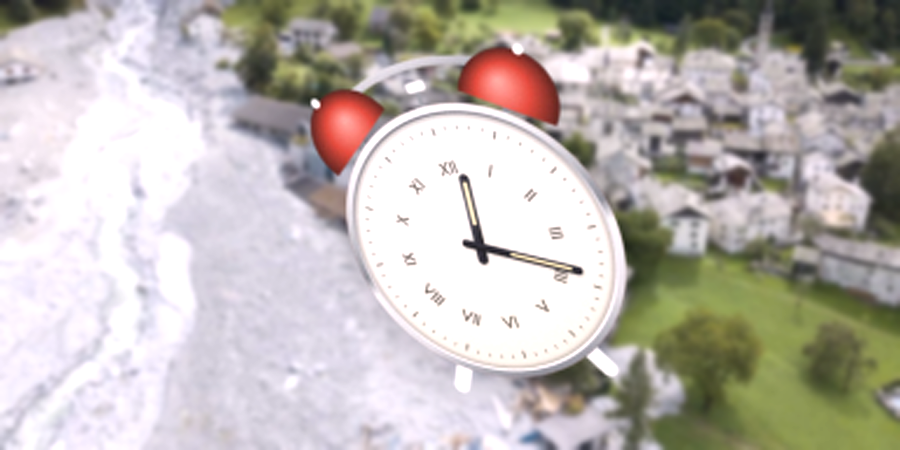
12:19
